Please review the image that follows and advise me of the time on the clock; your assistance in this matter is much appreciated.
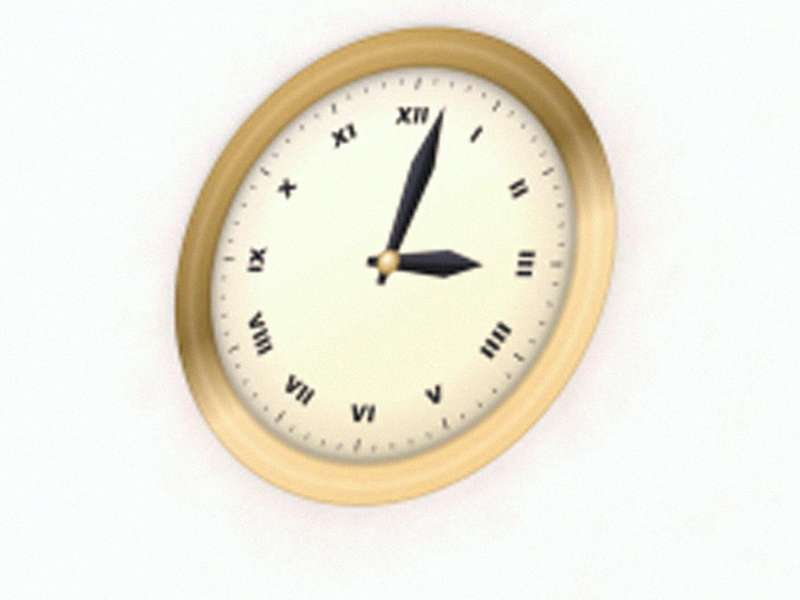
3:02
